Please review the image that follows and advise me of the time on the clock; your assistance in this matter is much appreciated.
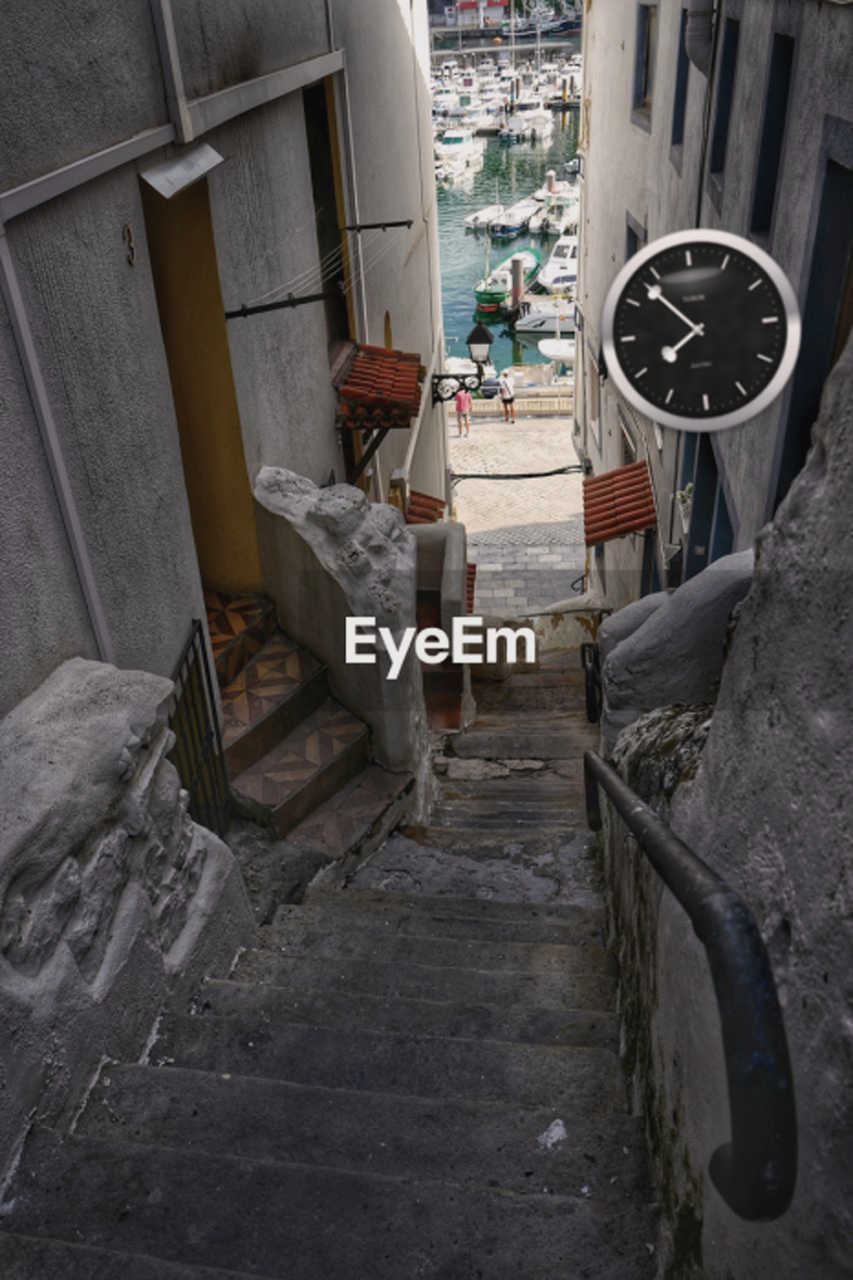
7:53
